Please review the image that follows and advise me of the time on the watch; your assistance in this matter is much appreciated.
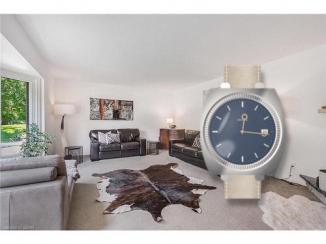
12:16
